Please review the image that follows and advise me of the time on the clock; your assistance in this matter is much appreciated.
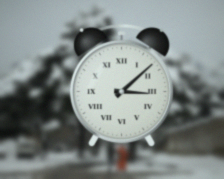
3:08
